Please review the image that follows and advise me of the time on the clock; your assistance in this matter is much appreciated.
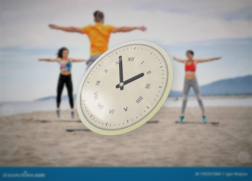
1:56
